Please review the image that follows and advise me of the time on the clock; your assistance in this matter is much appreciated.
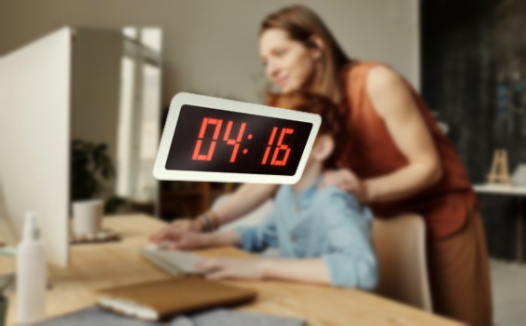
4:16
